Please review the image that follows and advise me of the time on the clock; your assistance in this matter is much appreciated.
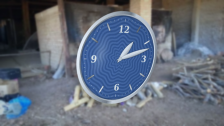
1:12
